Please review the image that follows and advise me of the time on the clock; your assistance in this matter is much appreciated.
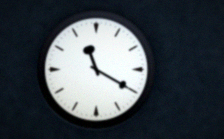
11:20
